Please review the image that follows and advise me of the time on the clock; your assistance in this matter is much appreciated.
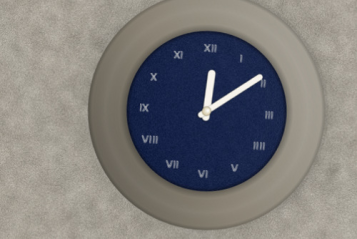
12:09
